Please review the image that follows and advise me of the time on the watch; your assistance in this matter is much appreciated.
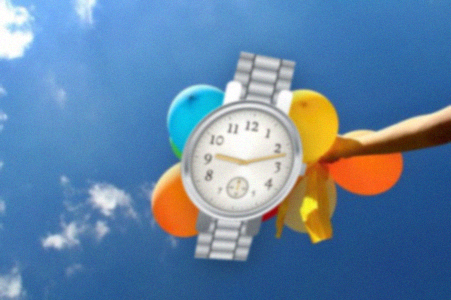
9:12
